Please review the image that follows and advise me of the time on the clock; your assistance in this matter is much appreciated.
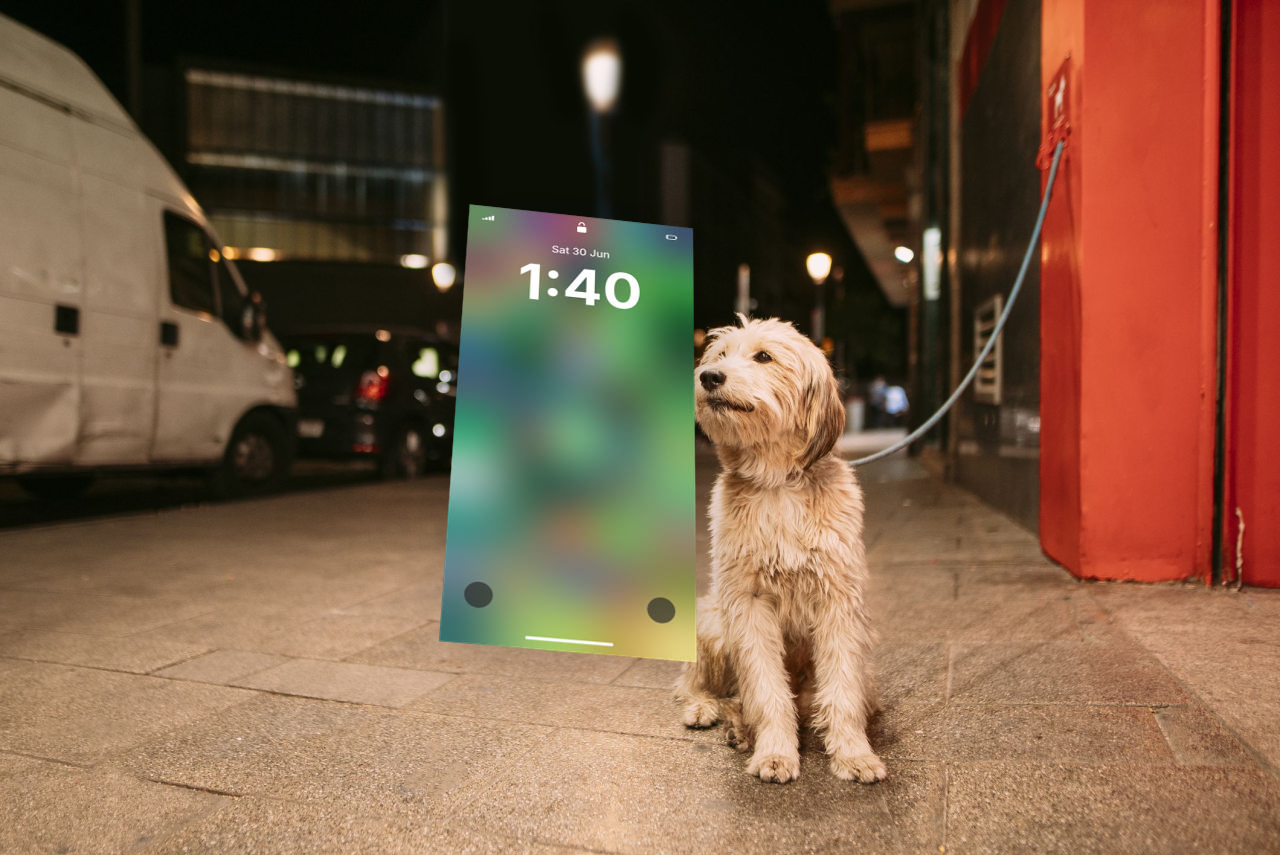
1:40
